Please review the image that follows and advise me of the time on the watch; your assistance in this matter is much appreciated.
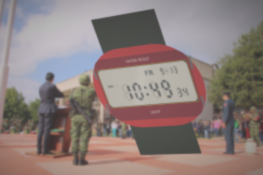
10:49
